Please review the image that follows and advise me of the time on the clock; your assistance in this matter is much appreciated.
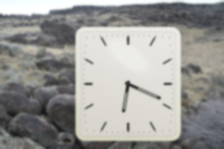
6:19
